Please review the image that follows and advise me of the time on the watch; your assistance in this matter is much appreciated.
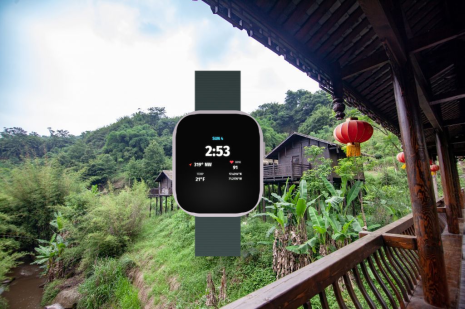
2:53
